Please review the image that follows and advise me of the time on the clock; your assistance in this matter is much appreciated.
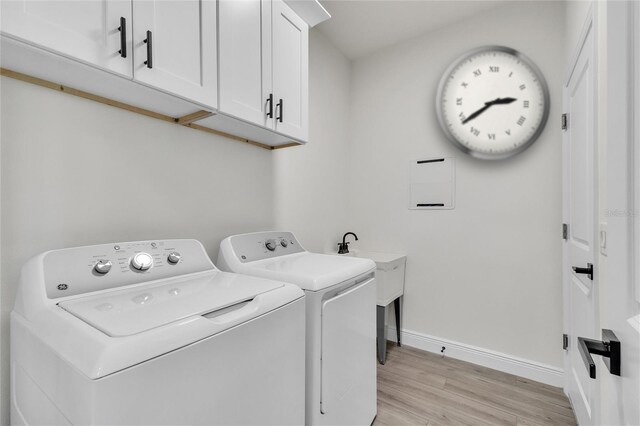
2:39
